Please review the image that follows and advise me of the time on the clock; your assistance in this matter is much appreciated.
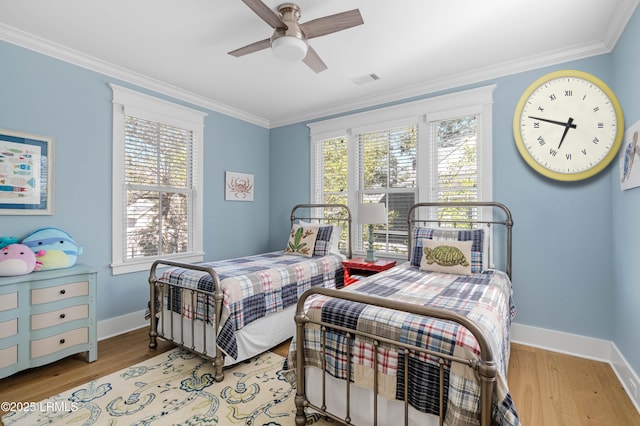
6:47
